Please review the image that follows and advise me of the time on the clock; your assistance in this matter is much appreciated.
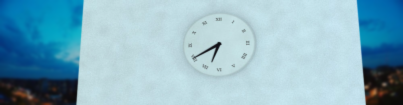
6:40
